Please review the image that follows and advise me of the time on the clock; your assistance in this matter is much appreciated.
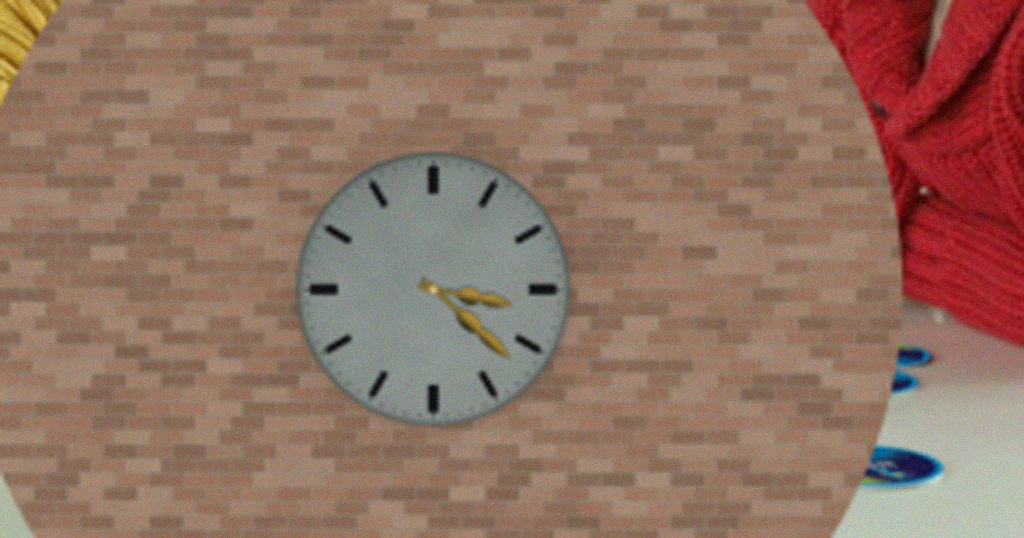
3:22
